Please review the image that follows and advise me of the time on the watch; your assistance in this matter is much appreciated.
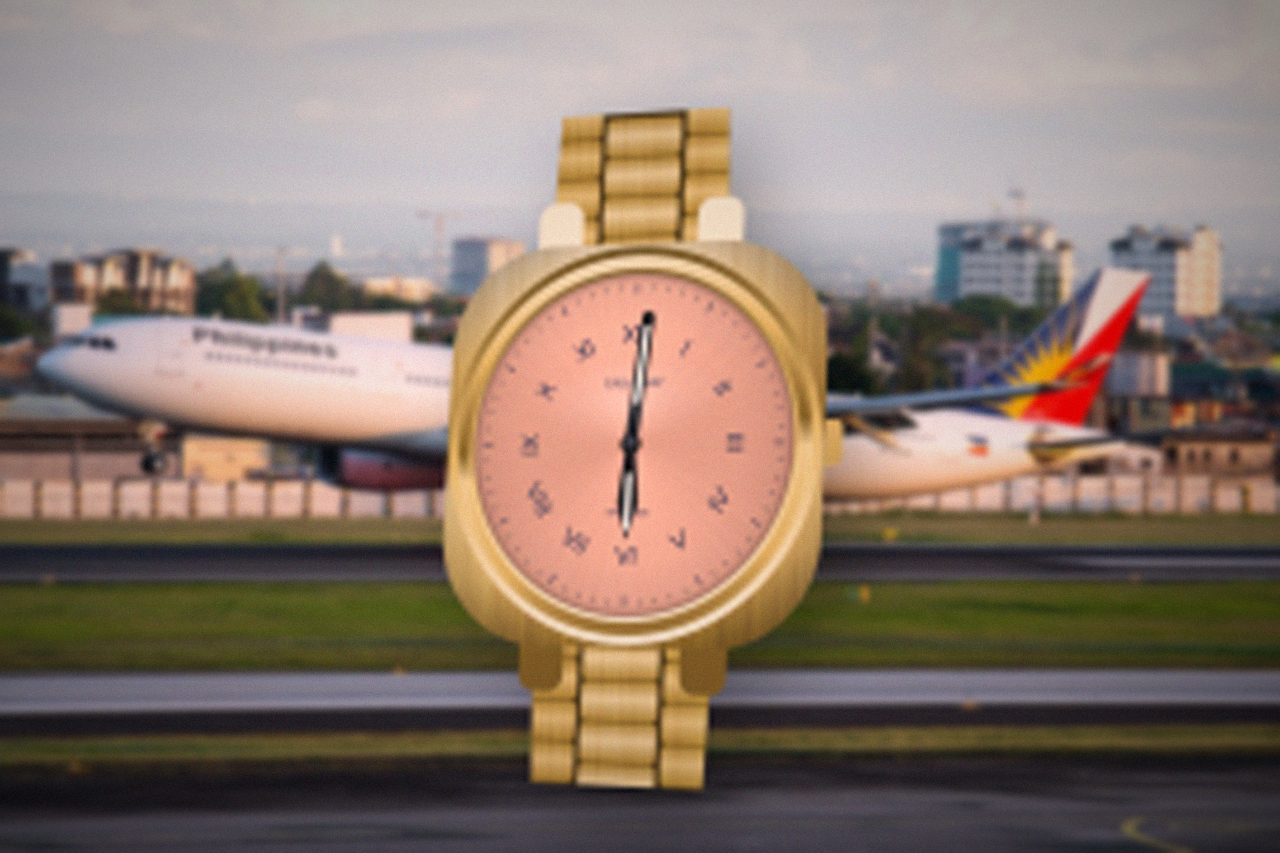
6:01
